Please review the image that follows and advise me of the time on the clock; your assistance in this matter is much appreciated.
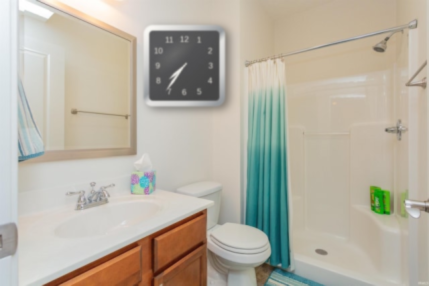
7:36
